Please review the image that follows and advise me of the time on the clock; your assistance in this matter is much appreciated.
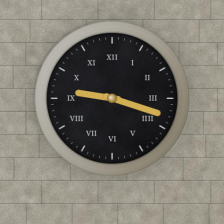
9:18
